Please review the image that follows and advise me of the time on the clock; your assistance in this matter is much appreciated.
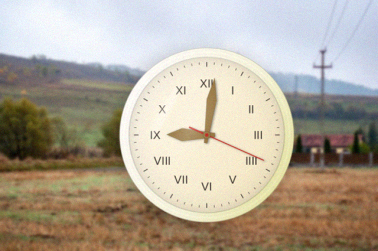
9:01:19
